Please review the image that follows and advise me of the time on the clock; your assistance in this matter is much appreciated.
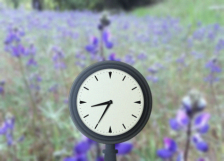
8:35
